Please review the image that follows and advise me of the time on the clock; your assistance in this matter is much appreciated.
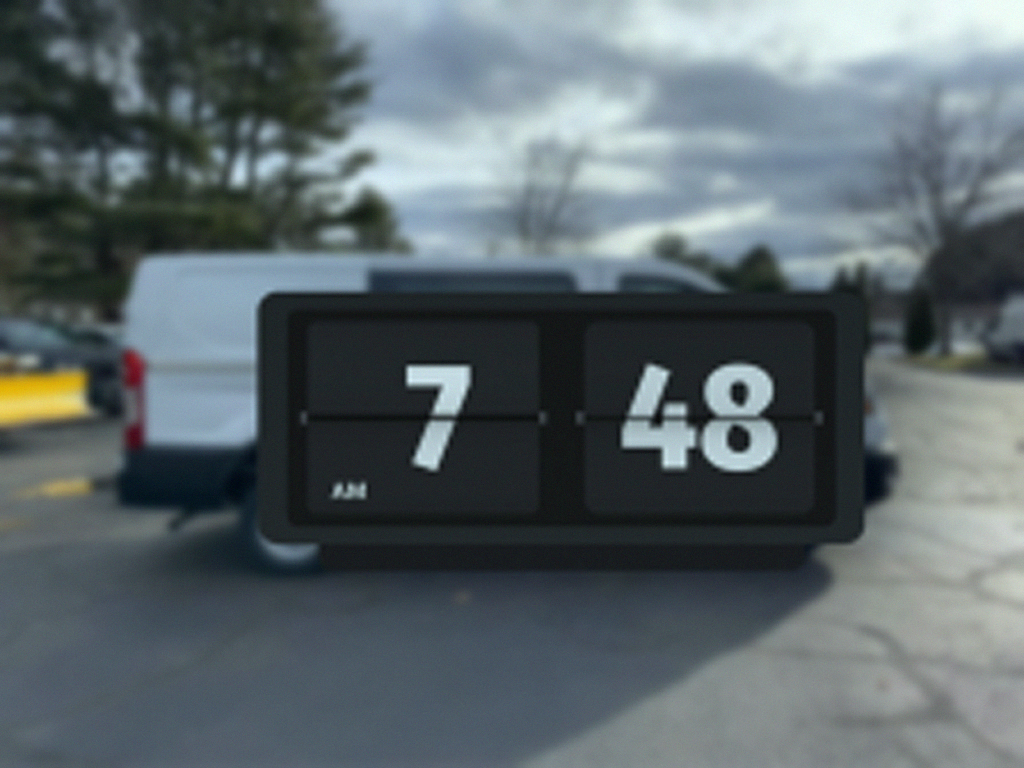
7:48
